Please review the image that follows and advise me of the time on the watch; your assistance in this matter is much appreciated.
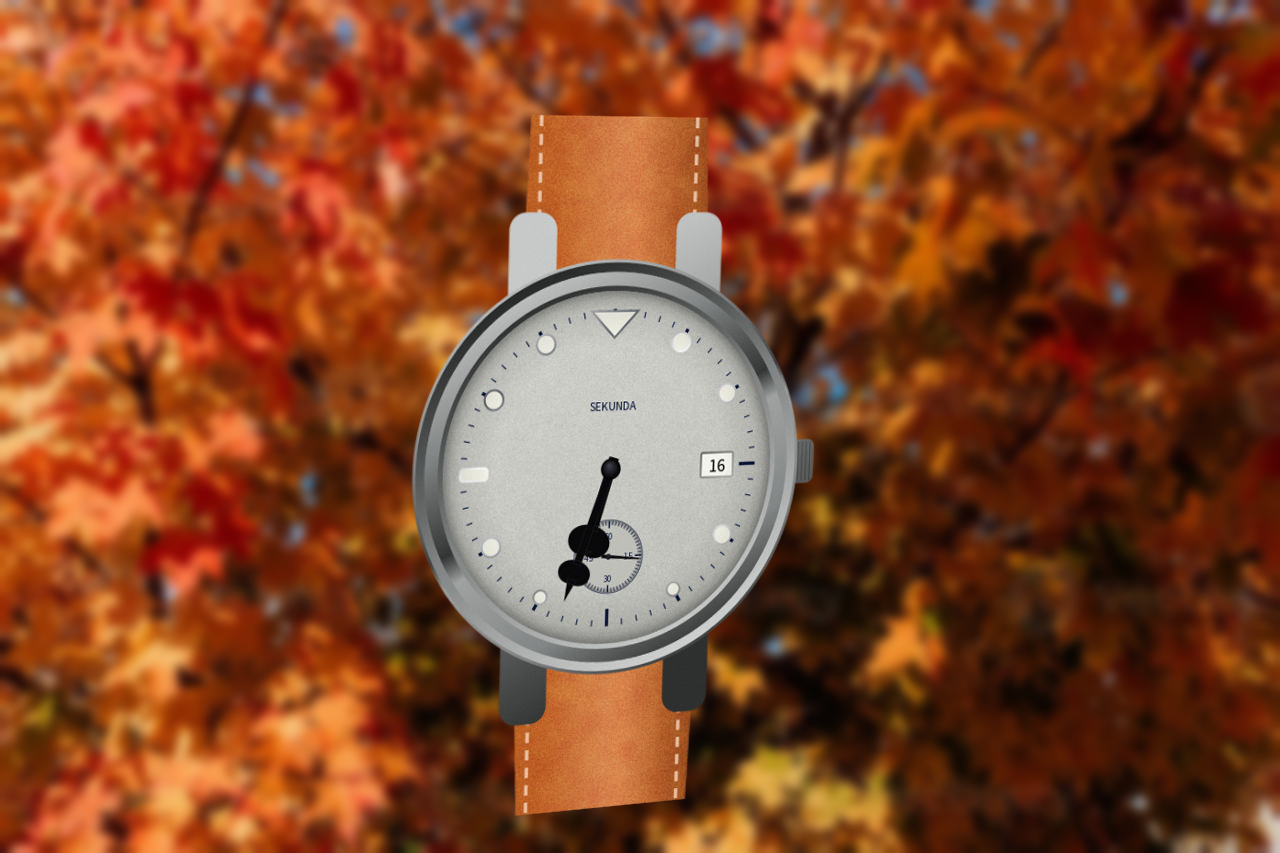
6:33:16
